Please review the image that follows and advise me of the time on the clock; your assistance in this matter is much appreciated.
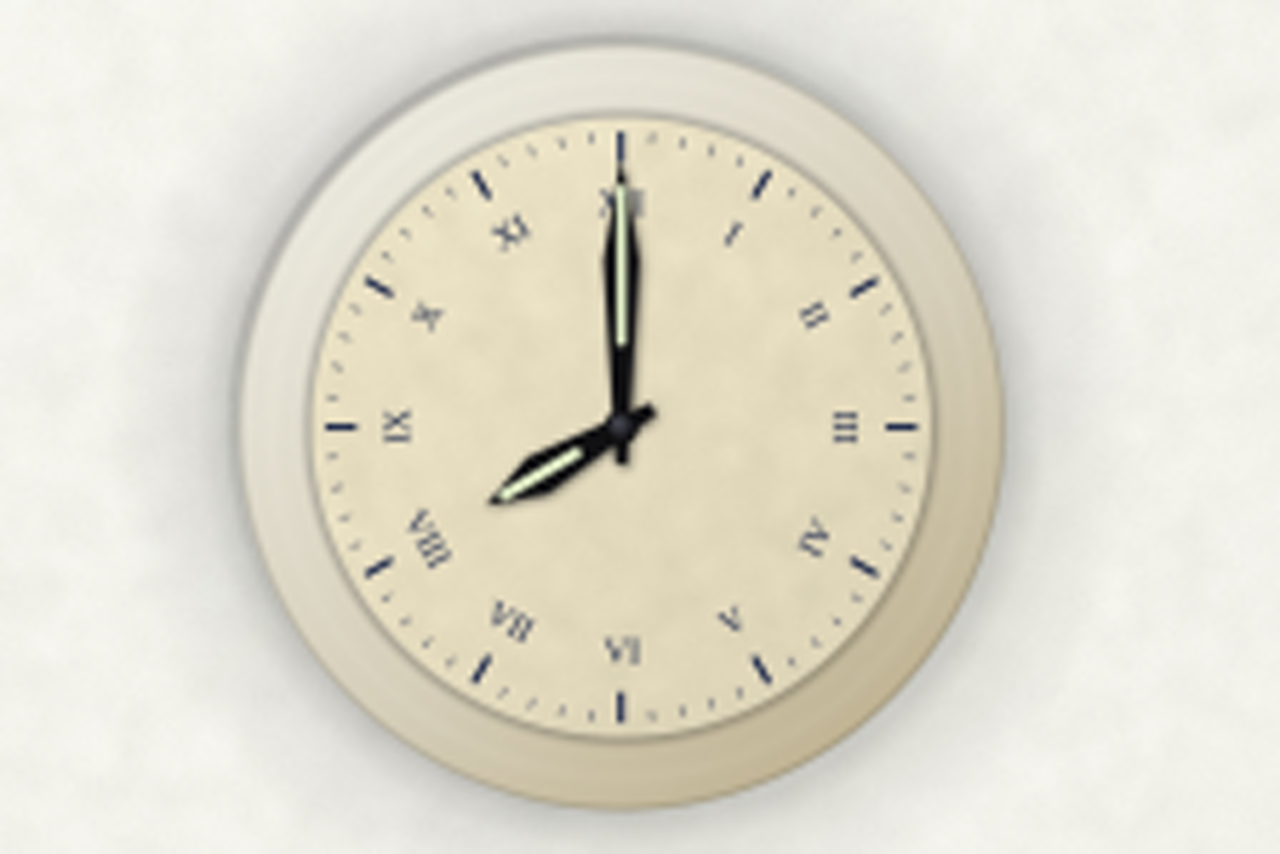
8:00
